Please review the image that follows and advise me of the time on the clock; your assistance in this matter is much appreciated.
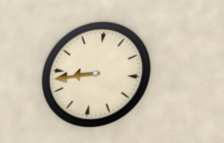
8:43
